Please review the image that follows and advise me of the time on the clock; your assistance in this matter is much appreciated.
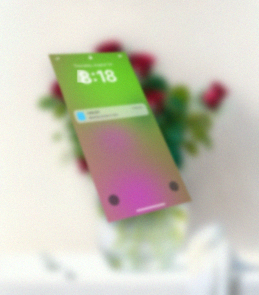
8:18
